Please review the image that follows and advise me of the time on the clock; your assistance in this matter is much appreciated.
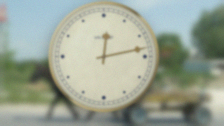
12:13
